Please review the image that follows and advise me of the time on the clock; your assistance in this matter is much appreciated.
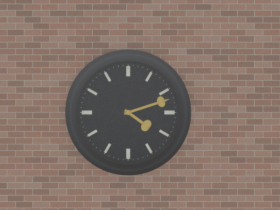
4:12
